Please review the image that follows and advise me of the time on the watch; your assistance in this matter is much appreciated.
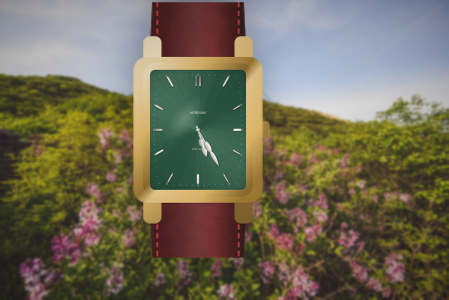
5:25
